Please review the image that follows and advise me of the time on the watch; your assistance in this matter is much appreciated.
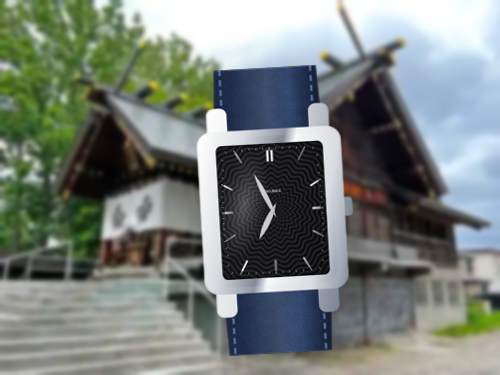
6:56
